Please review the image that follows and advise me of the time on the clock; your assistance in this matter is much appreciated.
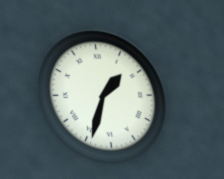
1:34
